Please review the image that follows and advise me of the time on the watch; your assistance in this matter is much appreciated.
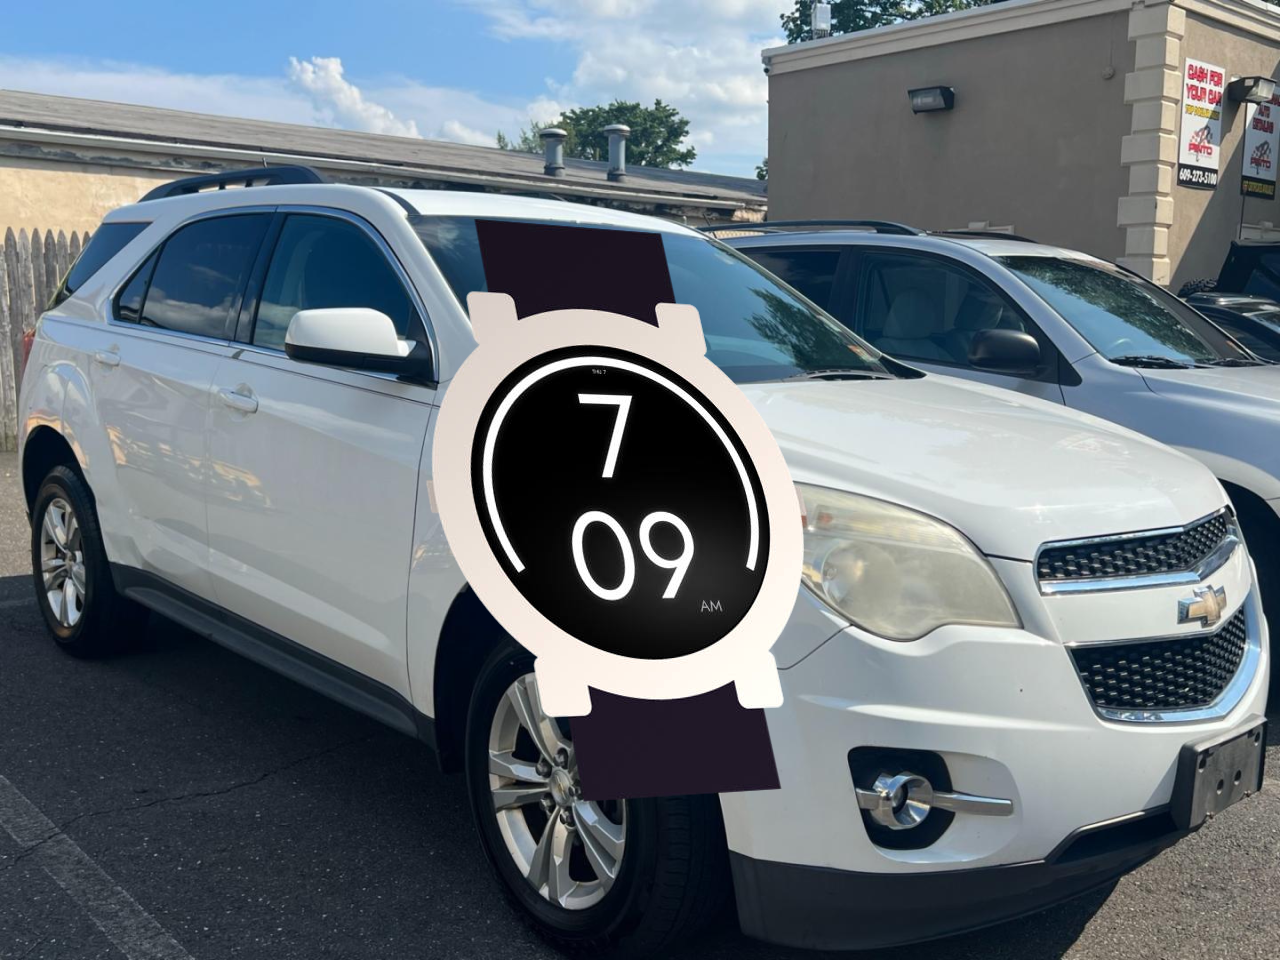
7:09
